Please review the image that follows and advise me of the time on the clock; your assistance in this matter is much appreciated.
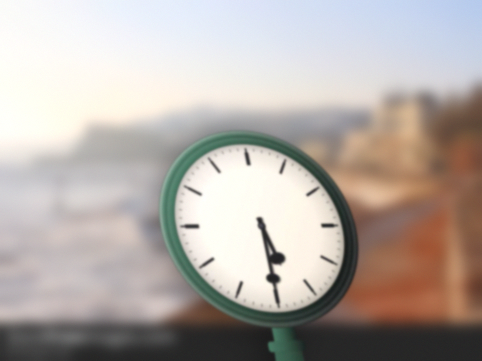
5:30
